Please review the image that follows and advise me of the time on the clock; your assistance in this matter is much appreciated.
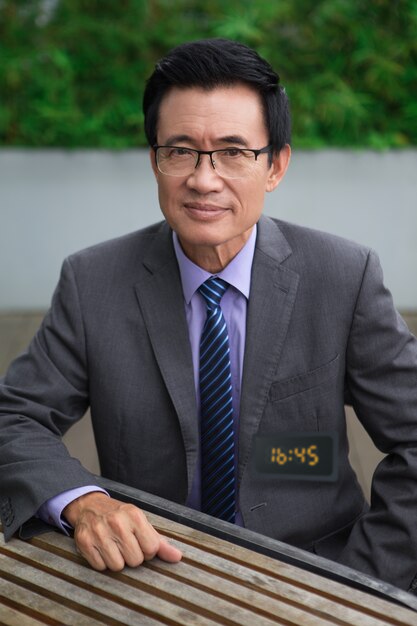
16:45
